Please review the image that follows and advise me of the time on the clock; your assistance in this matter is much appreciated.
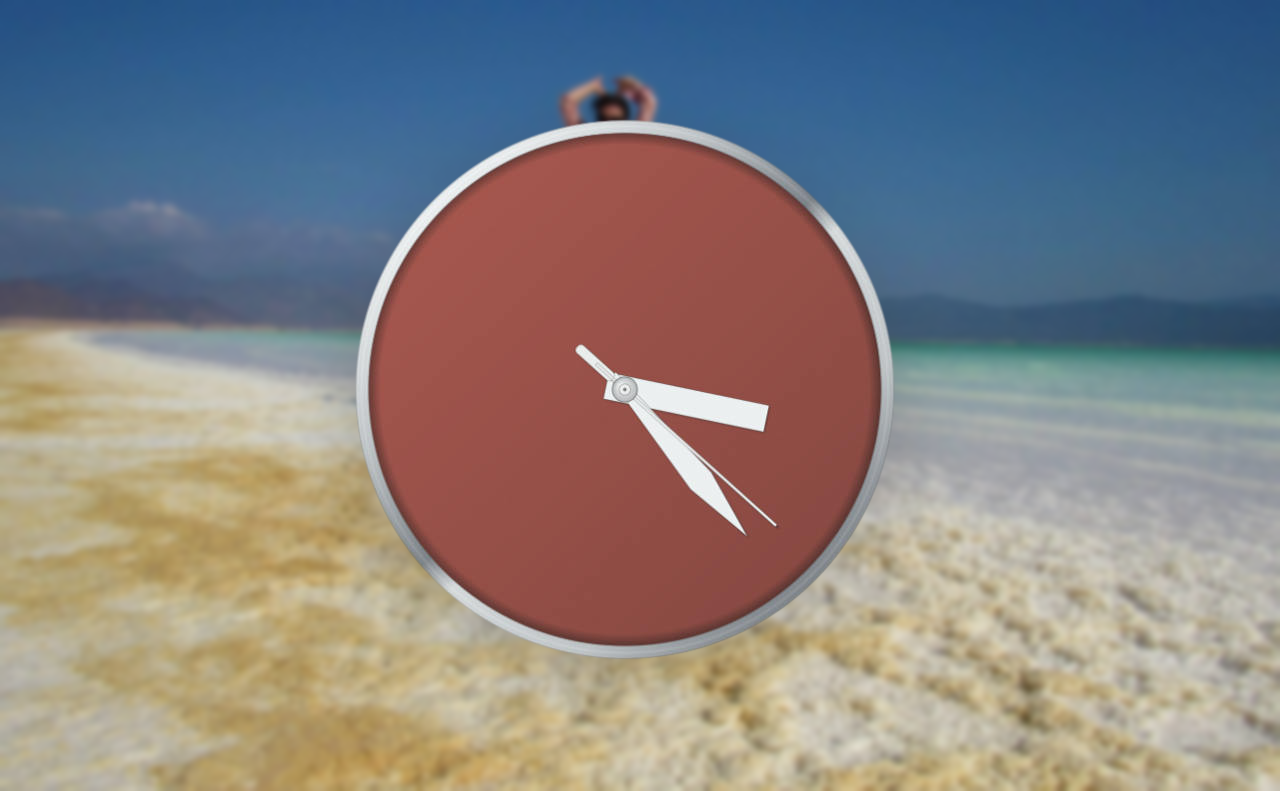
3:23:22
